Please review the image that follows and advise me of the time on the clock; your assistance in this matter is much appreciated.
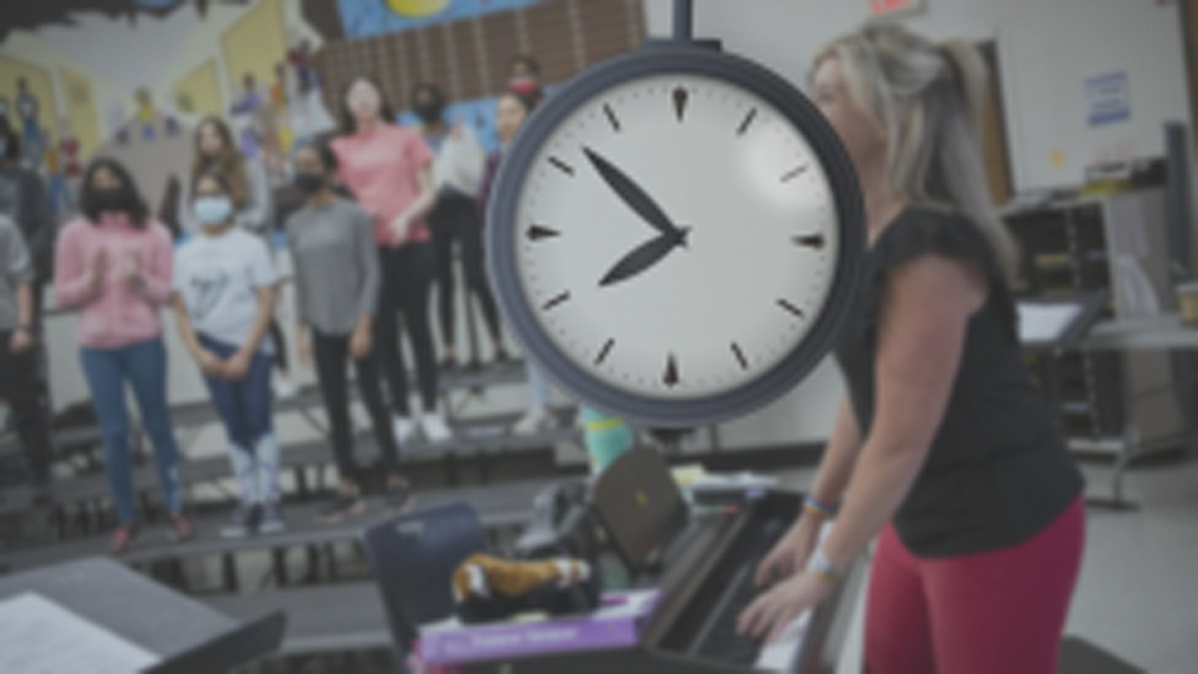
7:52
